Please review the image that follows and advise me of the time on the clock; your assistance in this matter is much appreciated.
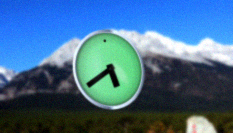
5:41
